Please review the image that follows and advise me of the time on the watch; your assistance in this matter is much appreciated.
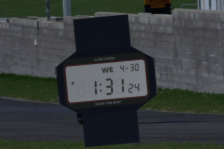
1:31:24
